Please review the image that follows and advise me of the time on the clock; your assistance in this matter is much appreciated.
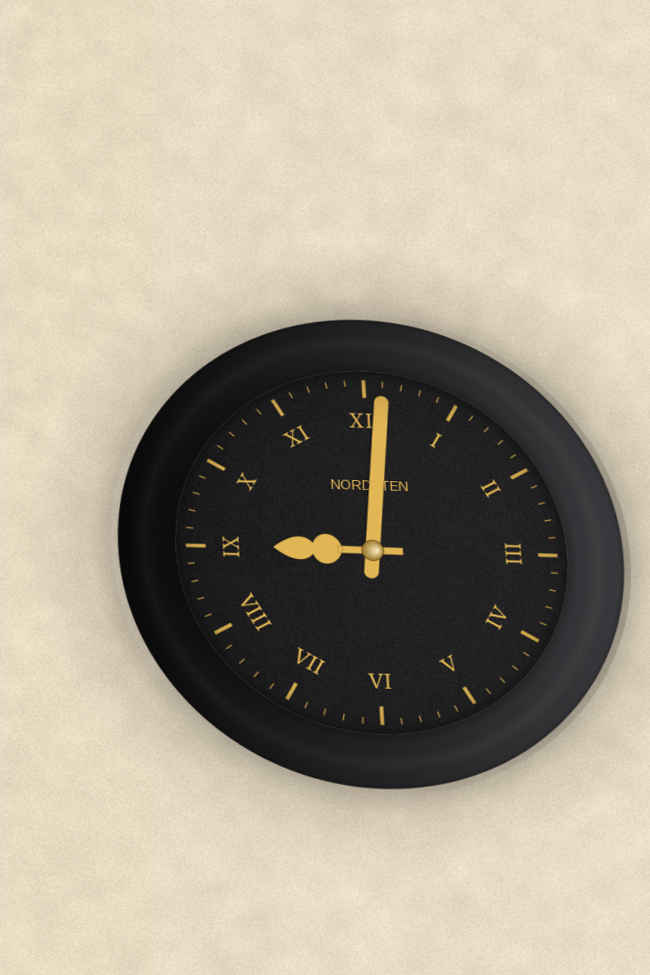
9:01
